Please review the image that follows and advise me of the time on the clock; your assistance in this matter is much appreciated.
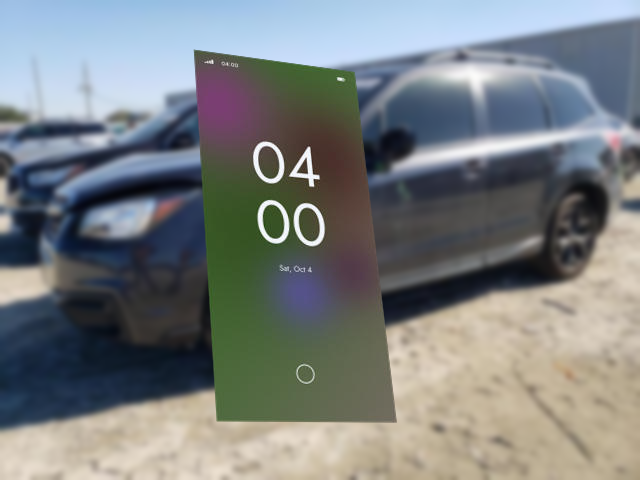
4:00
